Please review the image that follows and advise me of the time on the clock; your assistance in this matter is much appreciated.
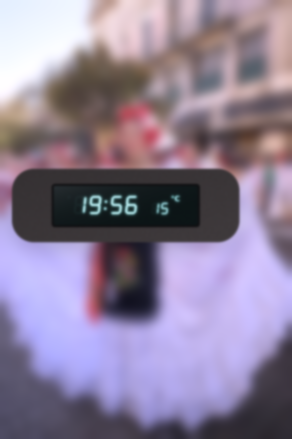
19:56
